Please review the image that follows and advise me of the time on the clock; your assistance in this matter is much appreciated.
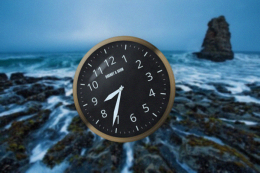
8:36
